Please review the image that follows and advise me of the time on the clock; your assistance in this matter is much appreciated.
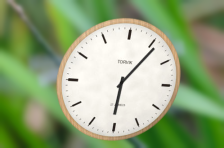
6:06
